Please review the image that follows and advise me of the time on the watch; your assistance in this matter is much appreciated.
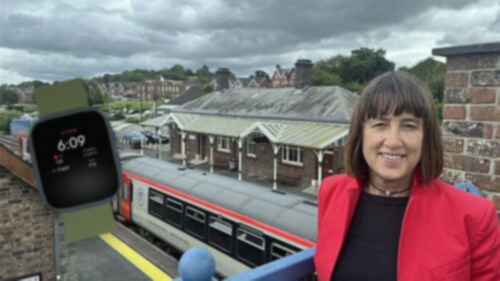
6:09
